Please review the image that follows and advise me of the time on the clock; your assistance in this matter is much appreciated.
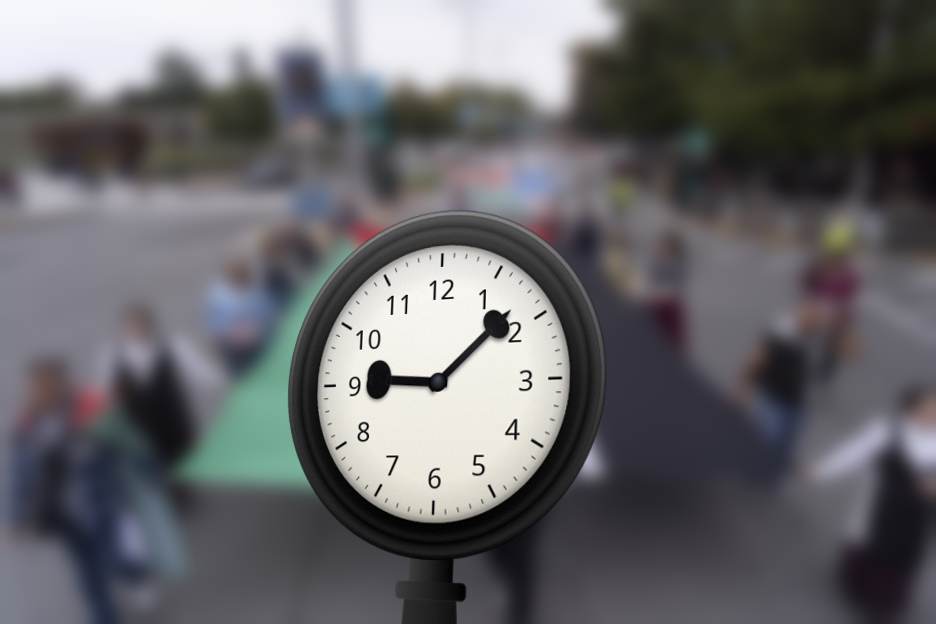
9:08
